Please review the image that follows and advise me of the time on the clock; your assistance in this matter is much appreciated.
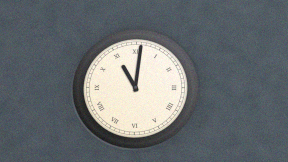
11:01
